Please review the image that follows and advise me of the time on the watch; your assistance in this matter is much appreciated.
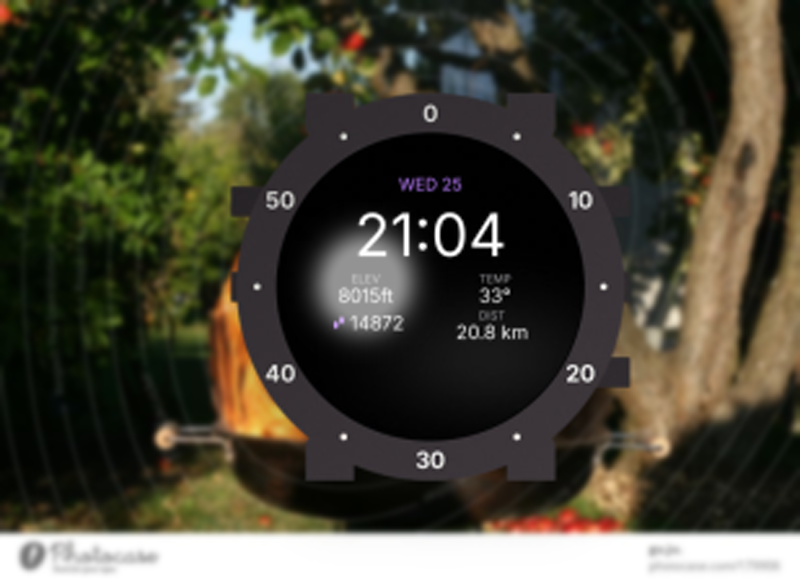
21:04
